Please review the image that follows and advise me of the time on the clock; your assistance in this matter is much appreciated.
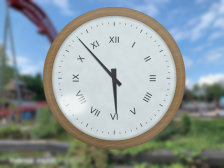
5:53
